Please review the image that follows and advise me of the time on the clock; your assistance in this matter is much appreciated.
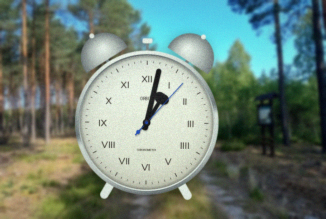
1:02:07
